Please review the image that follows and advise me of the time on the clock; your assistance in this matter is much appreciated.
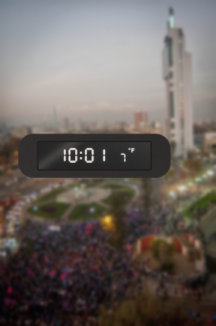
10:01
